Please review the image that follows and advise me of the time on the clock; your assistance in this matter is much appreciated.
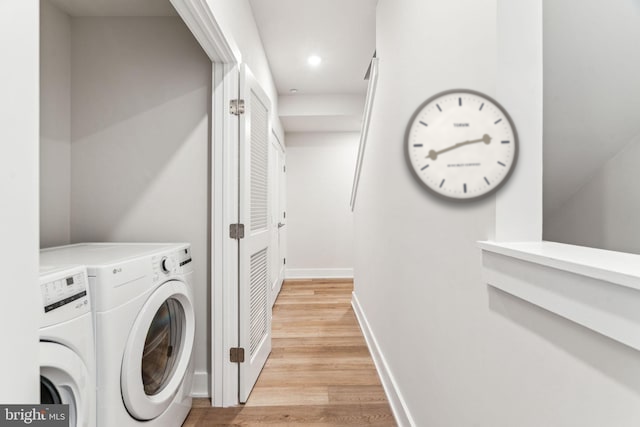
2:42
